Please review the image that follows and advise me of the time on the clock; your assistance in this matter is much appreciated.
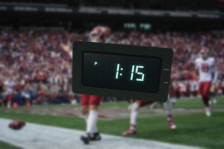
1:15
